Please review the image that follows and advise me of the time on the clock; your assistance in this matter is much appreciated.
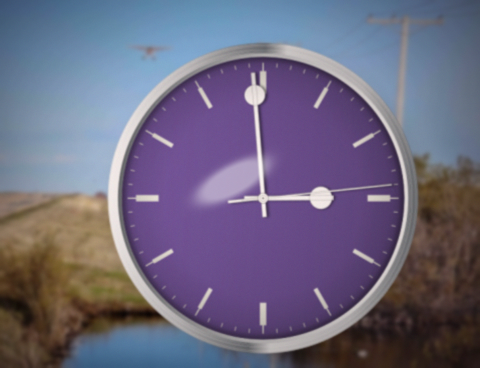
2:59:14
